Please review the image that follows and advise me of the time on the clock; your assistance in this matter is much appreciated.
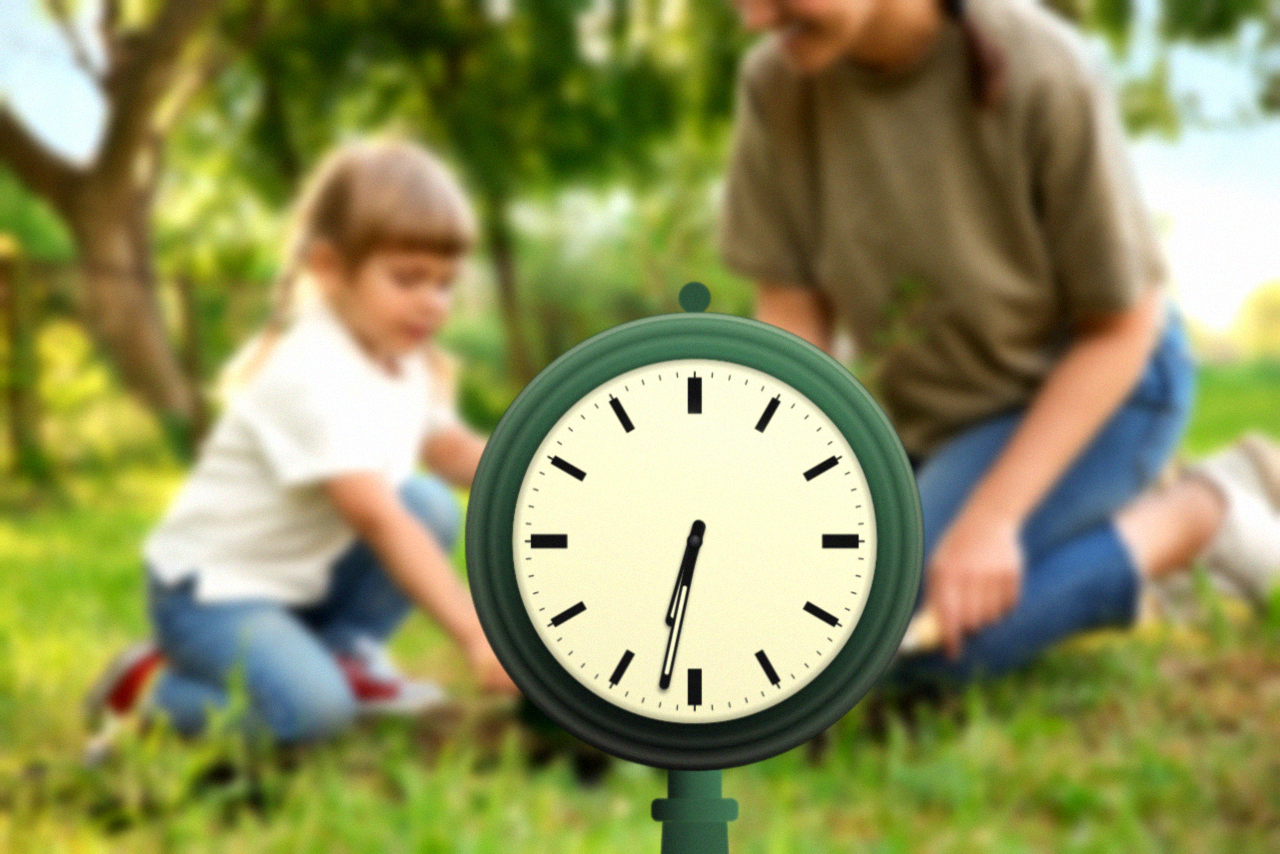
6:32
